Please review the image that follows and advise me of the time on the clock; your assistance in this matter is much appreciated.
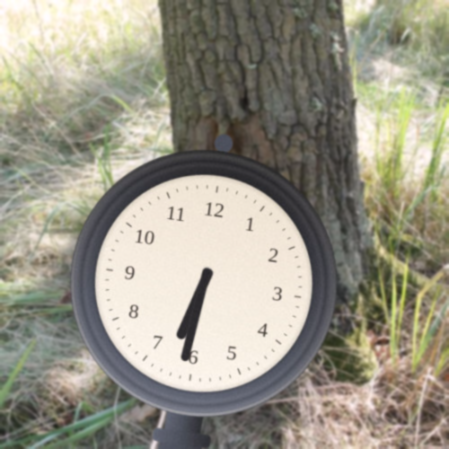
6:31
